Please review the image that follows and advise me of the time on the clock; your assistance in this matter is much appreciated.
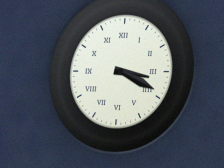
3:19
